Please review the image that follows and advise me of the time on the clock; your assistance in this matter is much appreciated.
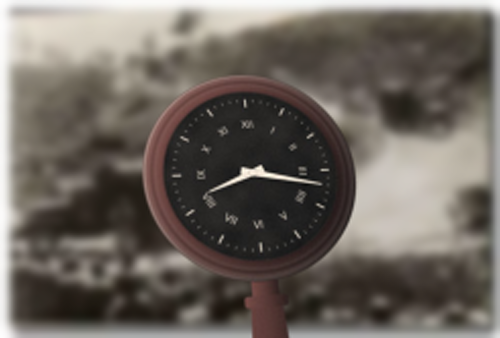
8:17
